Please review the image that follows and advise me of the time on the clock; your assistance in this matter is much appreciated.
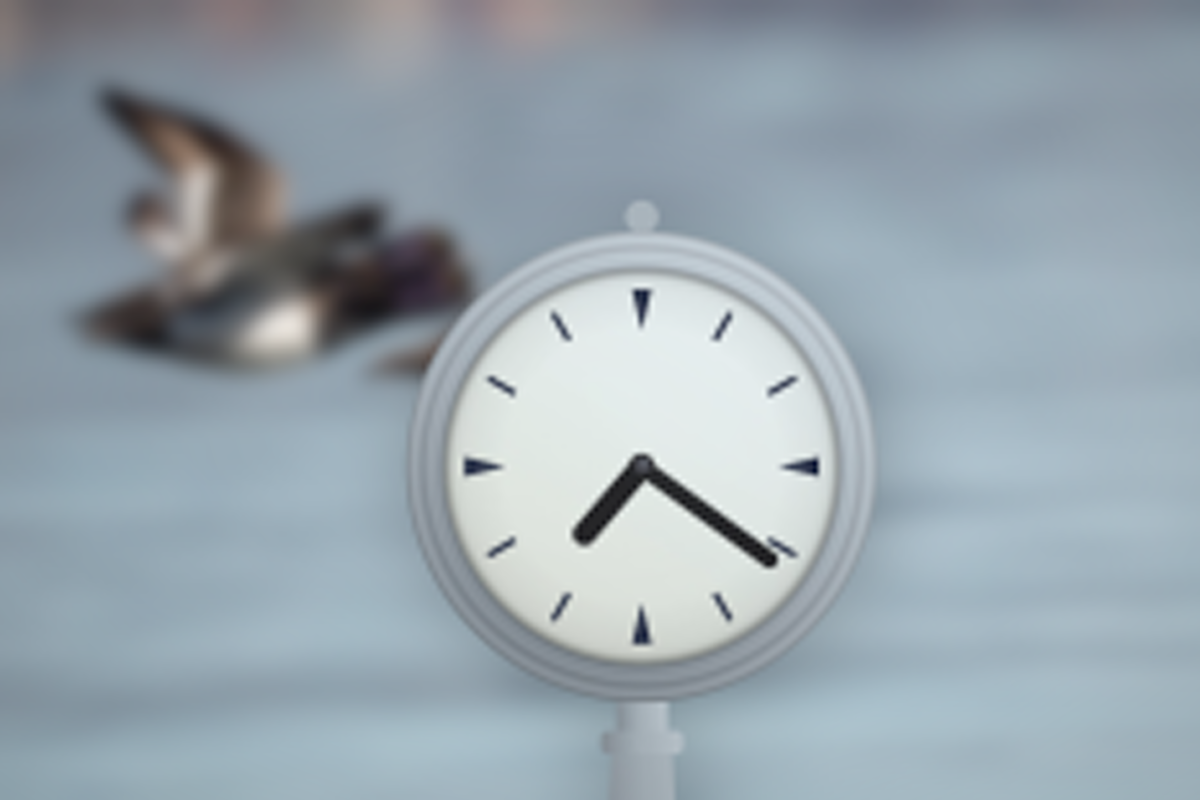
7:21
